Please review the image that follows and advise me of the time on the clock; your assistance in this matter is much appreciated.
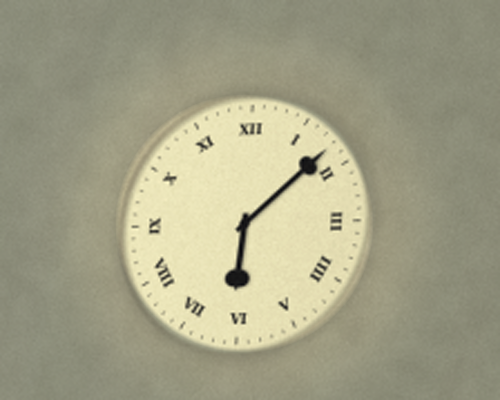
6:08
